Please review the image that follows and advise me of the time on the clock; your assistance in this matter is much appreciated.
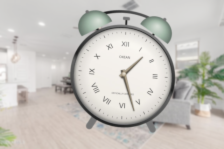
1:27
